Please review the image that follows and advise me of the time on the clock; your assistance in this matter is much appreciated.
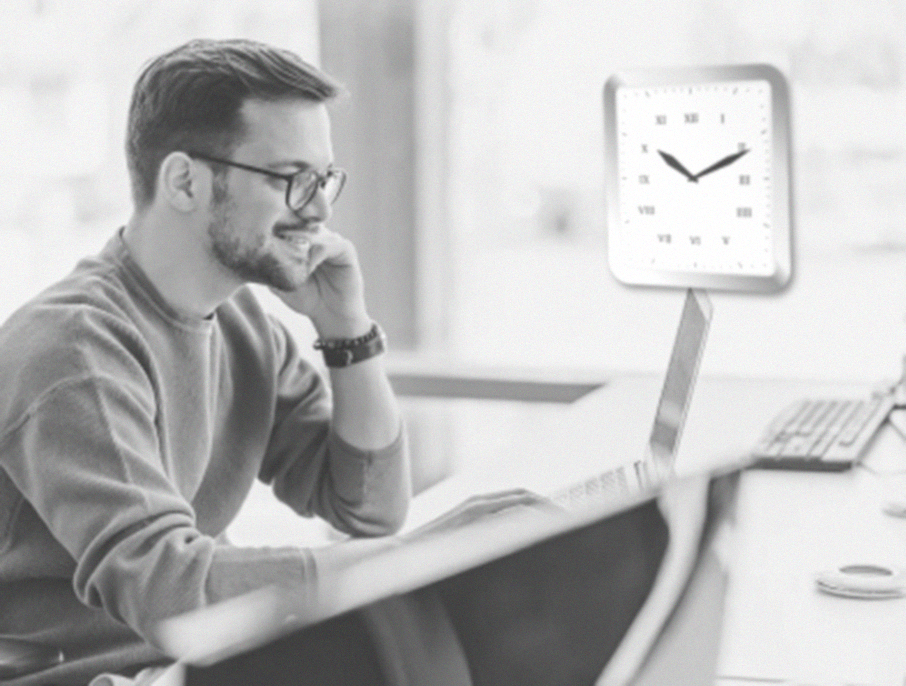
10:11
